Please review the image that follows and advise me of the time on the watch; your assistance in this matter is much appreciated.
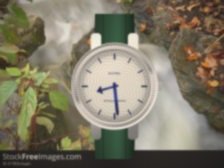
8:29
